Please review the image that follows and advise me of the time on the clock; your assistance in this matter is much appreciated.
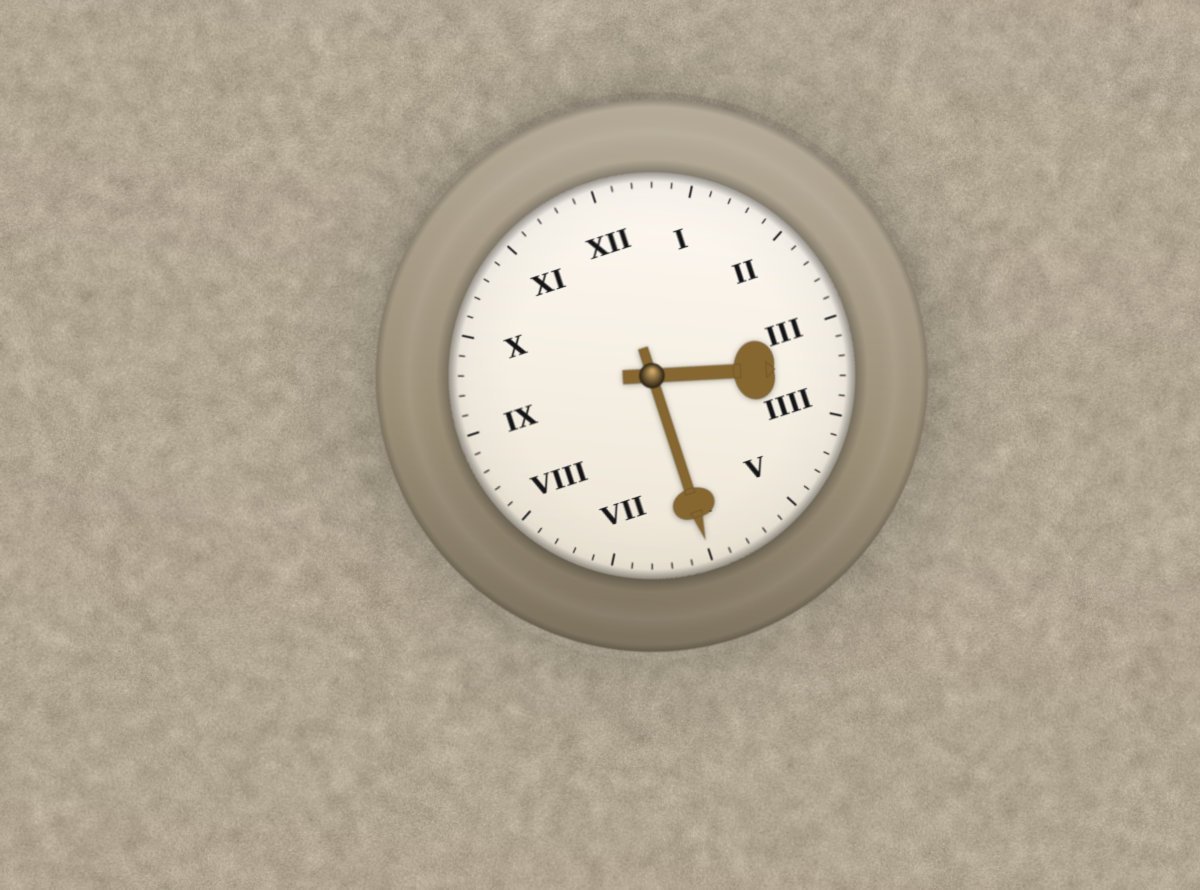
3:30
